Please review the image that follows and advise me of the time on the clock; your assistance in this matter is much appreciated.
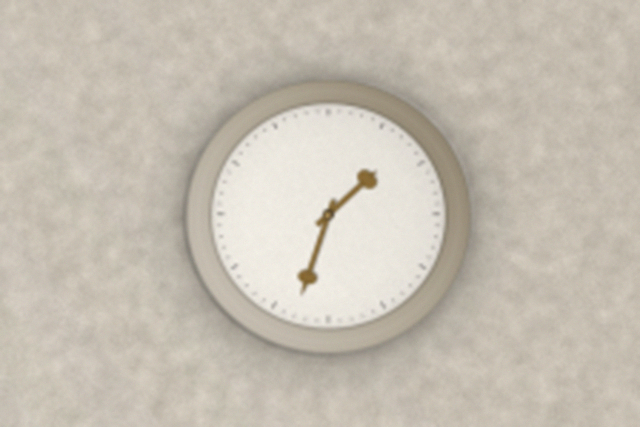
1:33
